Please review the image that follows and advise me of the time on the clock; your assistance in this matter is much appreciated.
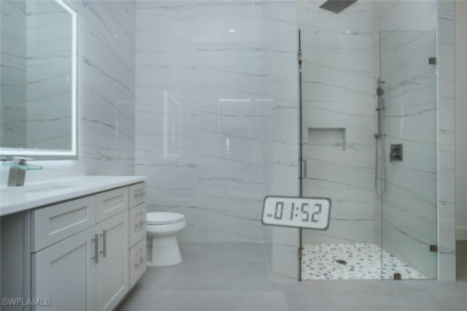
1:52
